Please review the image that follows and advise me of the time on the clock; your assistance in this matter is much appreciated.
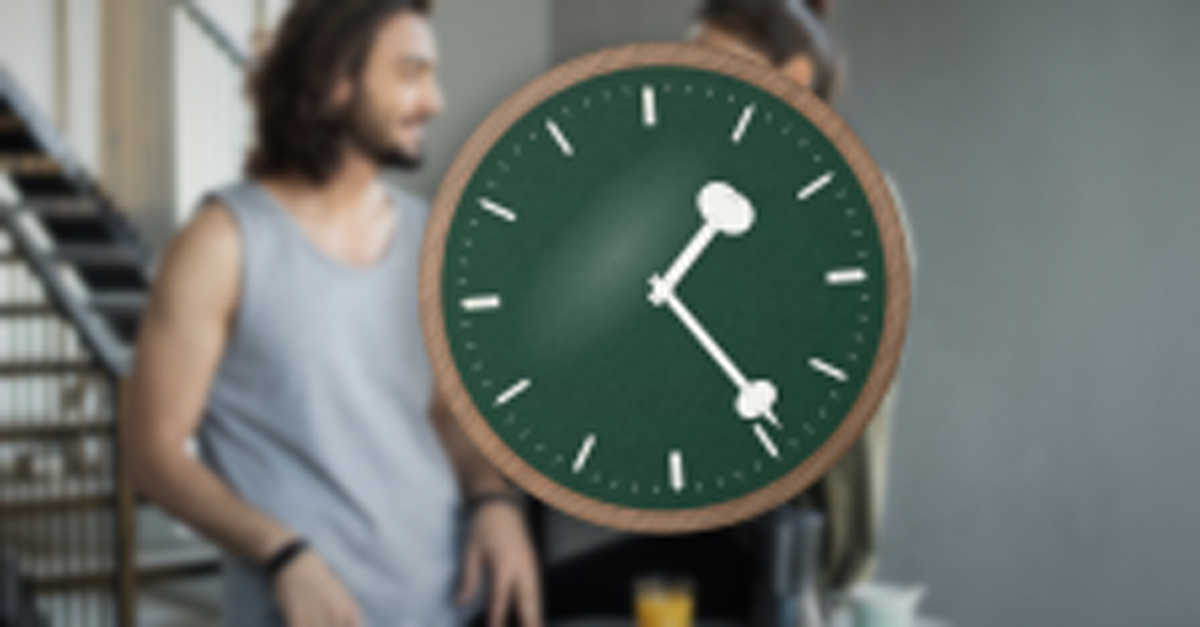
1:24
